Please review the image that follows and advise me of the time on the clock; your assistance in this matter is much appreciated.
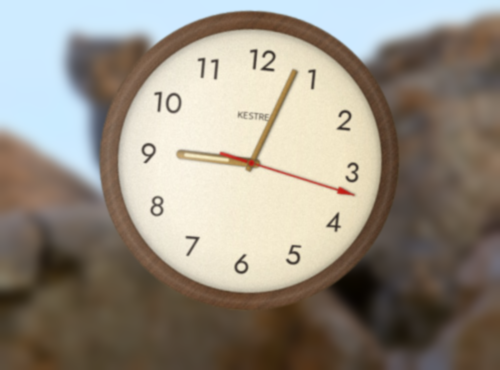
9:03:17
